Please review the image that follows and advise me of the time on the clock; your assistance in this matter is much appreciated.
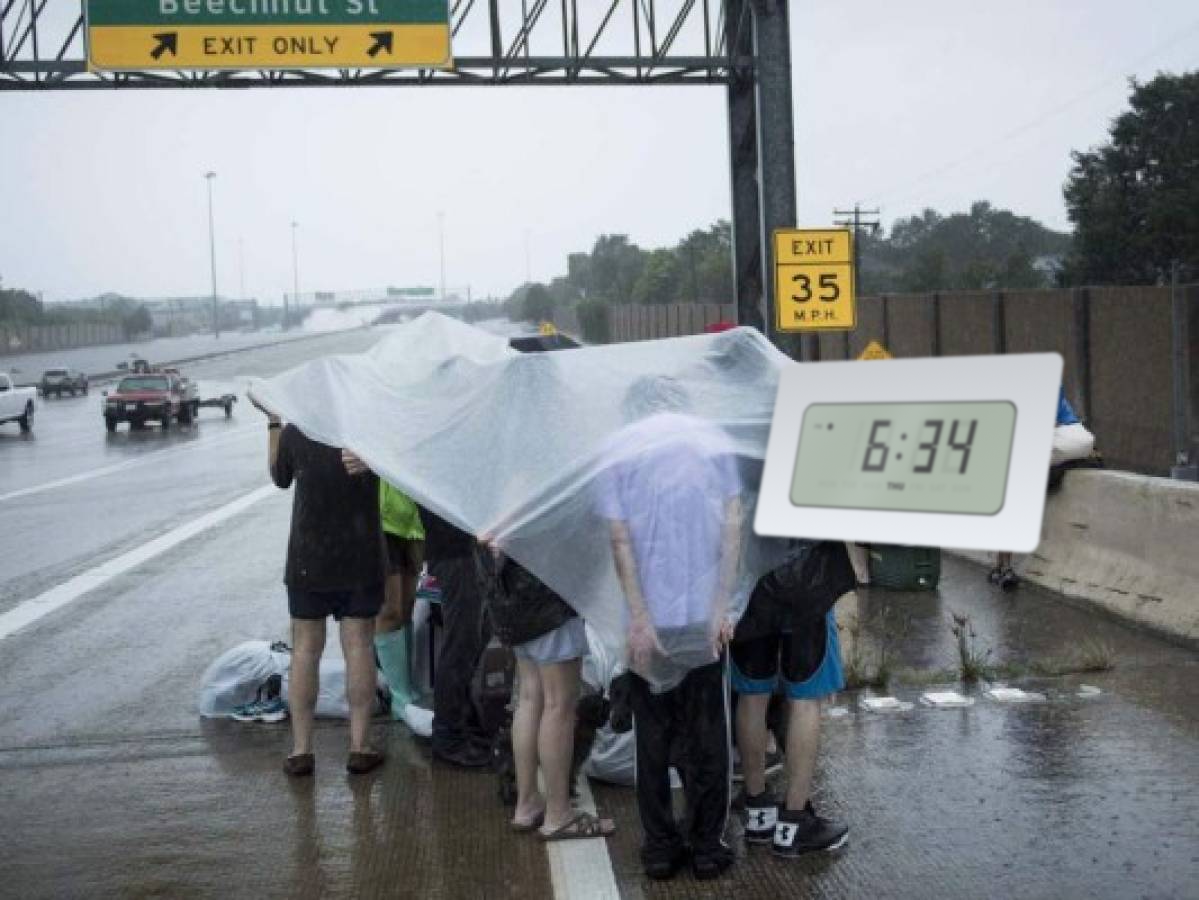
6:34
